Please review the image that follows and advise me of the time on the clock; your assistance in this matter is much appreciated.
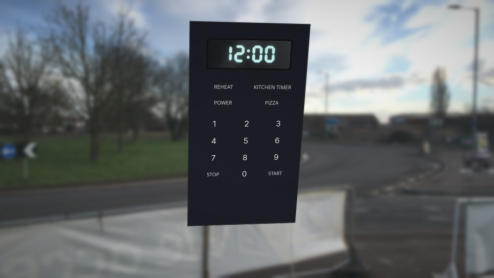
12:00
